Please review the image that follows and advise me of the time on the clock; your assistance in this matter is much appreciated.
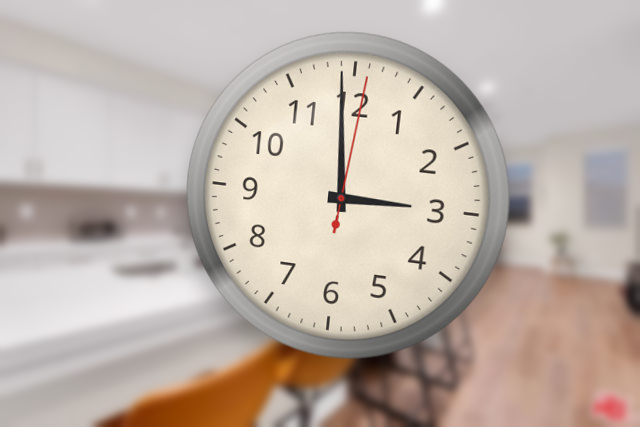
2:59:01
